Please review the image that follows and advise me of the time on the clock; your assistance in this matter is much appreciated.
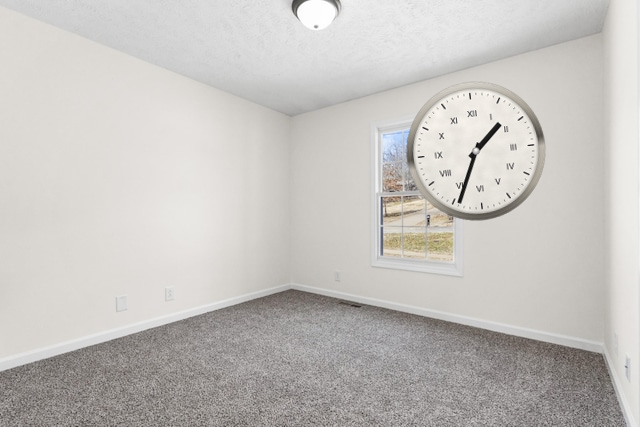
1:34
